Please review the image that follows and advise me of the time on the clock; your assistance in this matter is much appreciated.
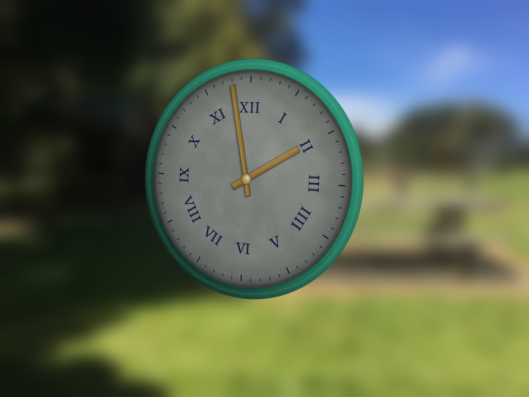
1:58
